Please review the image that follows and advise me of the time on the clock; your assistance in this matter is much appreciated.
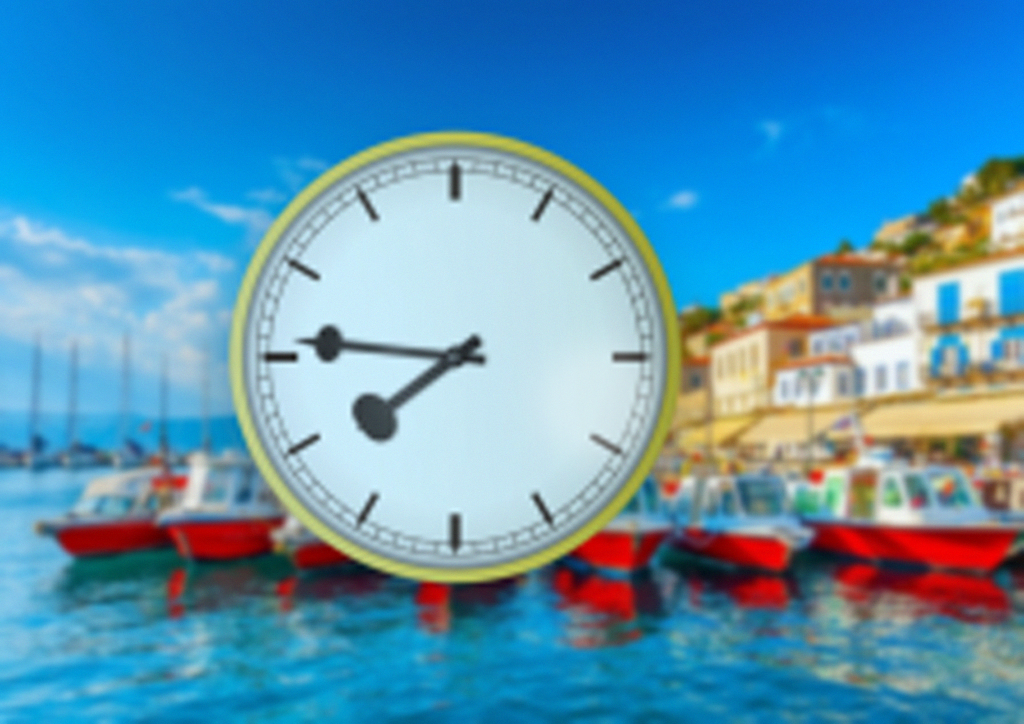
7:46
